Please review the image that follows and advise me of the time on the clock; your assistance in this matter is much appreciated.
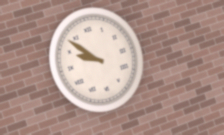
9:53
